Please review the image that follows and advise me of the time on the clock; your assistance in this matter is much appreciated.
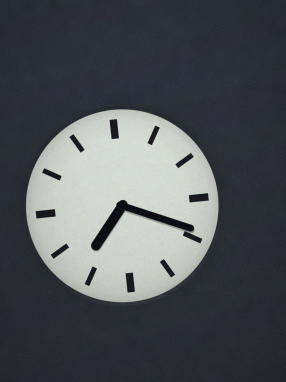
7:19
